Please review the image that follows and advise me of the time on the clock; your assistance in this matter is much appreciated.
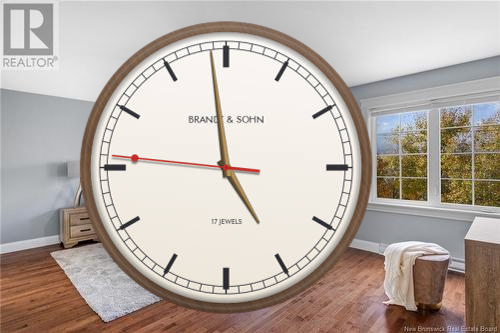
4:58:46
